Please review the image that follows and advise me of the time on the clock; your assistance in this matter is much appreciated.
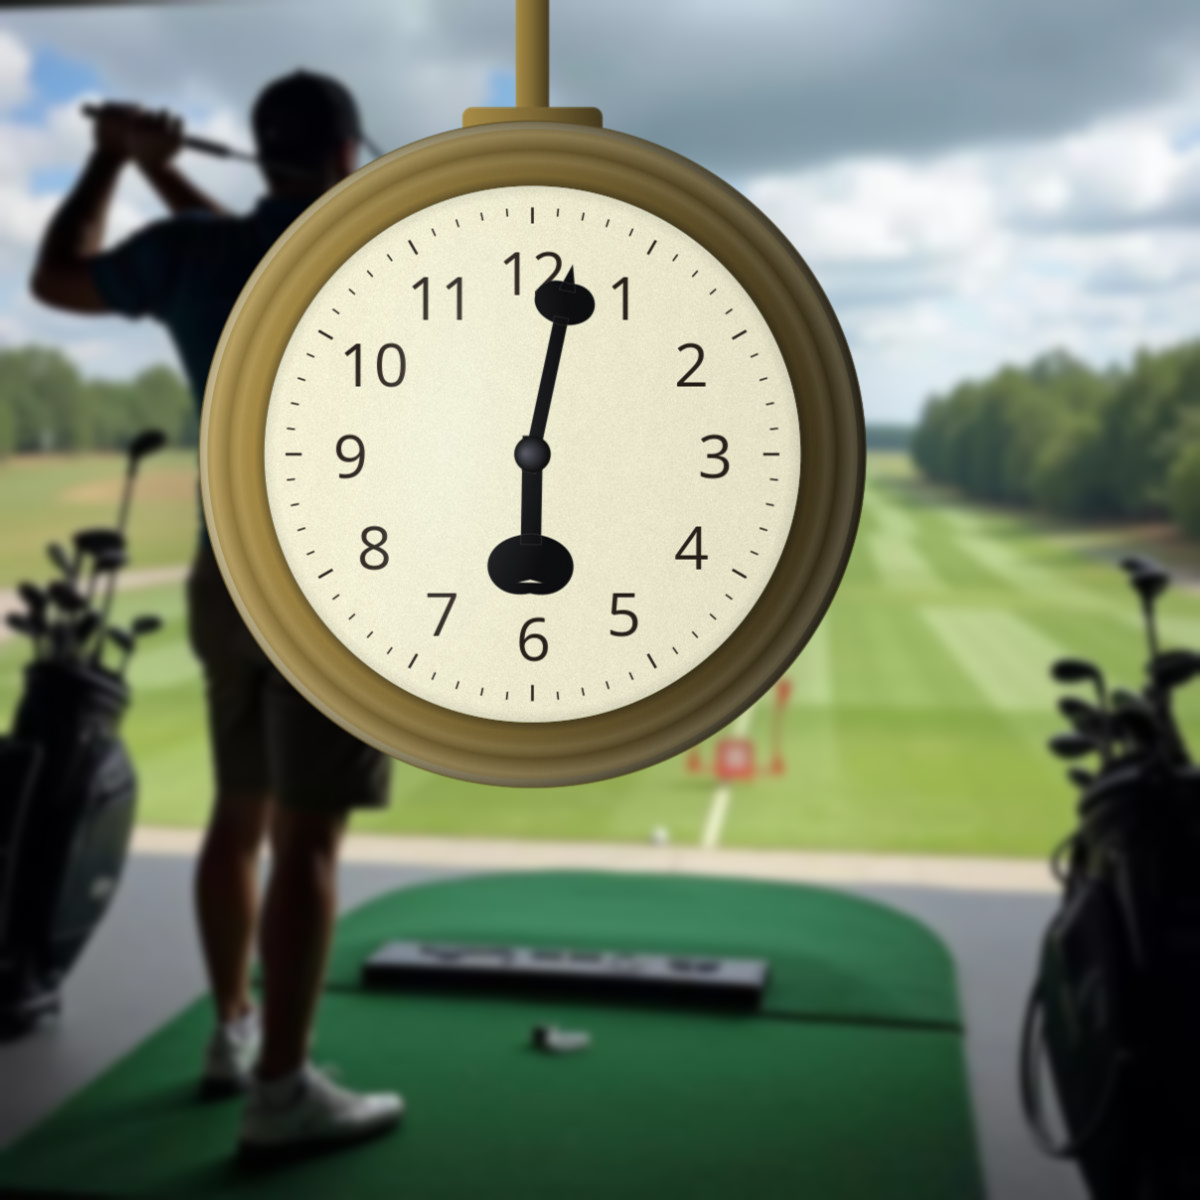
6:02
